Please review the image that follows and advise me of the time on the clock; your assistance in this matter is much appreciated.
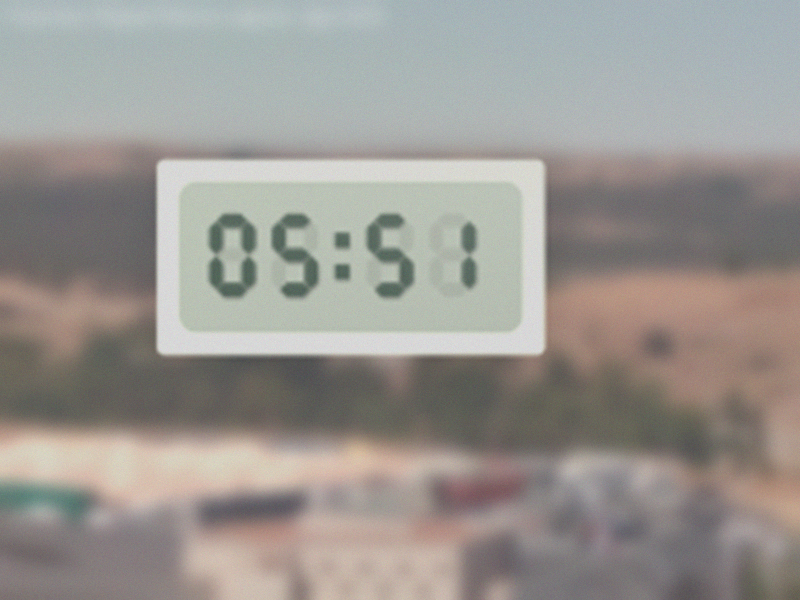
5:51
